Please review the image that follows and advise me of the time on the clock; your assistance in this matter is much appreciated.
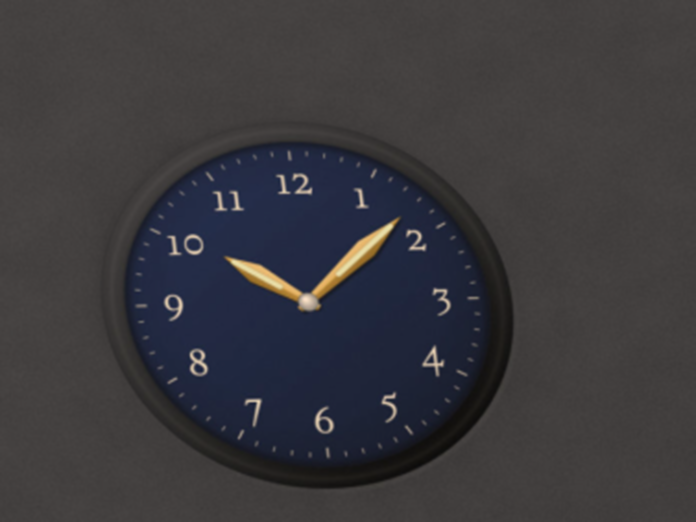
10:08
